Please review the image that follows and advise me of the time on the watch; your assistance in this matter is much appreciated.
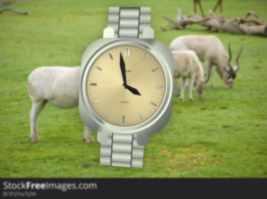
3:58
